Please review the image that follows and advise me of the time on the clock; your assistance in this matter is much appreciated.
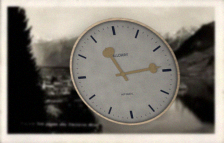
11:14
